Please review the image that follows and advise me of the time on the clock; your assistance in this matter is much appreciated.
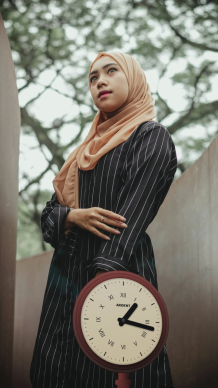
1:17
